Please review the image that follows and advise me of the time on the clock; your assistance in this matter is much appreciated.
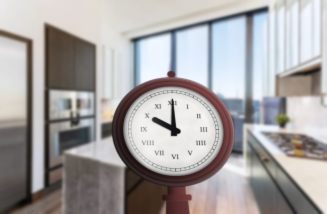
10:00
